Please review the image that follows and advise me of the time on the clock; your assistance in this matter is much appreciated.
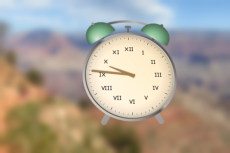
9:46
